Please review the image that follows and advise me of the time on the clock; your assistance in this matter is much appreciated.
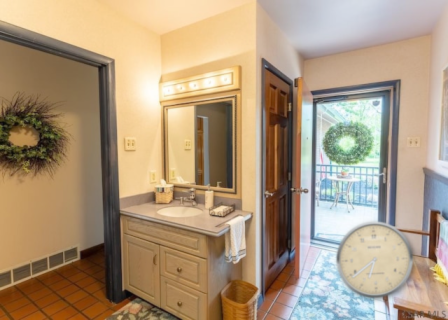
6:39
